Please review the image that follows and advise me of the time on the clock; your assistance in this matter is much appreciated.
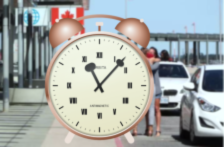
11:07
